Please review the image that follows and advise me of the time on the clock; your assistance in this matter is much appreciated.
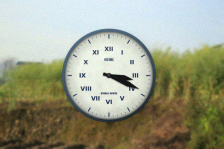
3:19
